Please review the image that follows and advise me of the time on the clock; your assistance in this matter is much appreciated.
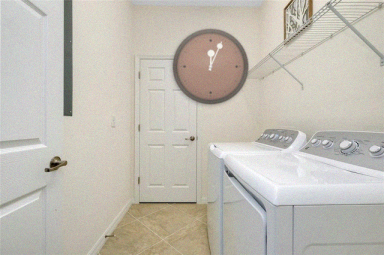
12:04
